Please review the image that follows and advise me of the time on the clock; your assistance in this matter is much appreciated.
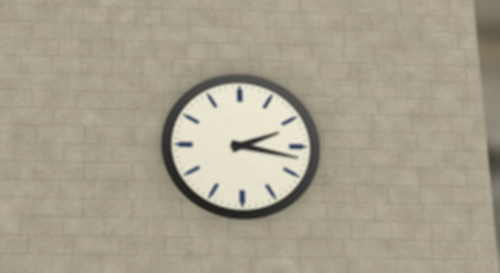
2:17
